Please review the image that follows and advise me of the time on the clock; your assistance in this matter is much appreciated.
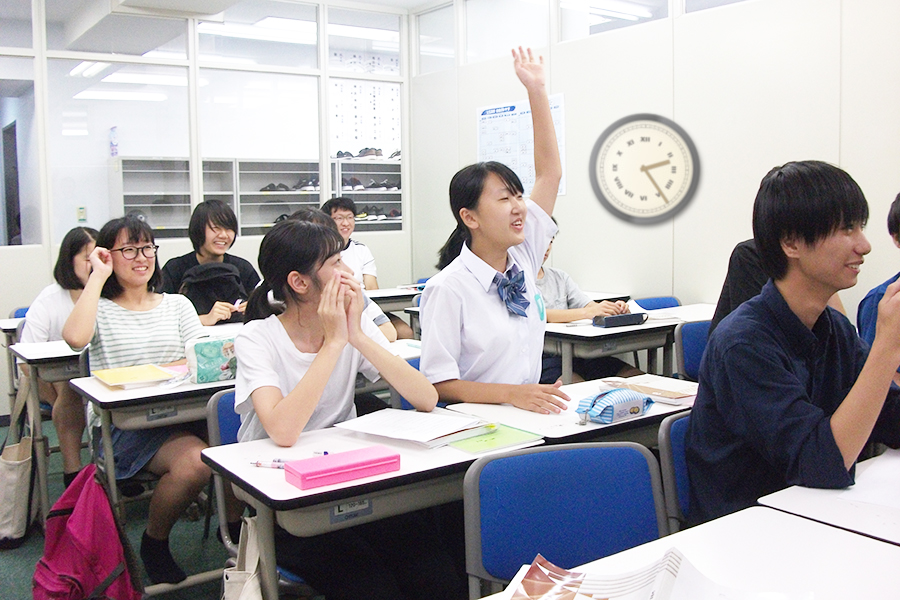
2:24
